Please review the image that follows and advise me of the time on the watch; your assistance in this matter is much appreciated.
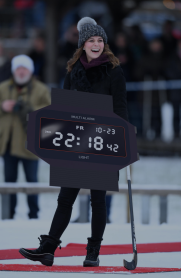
22:18:42
